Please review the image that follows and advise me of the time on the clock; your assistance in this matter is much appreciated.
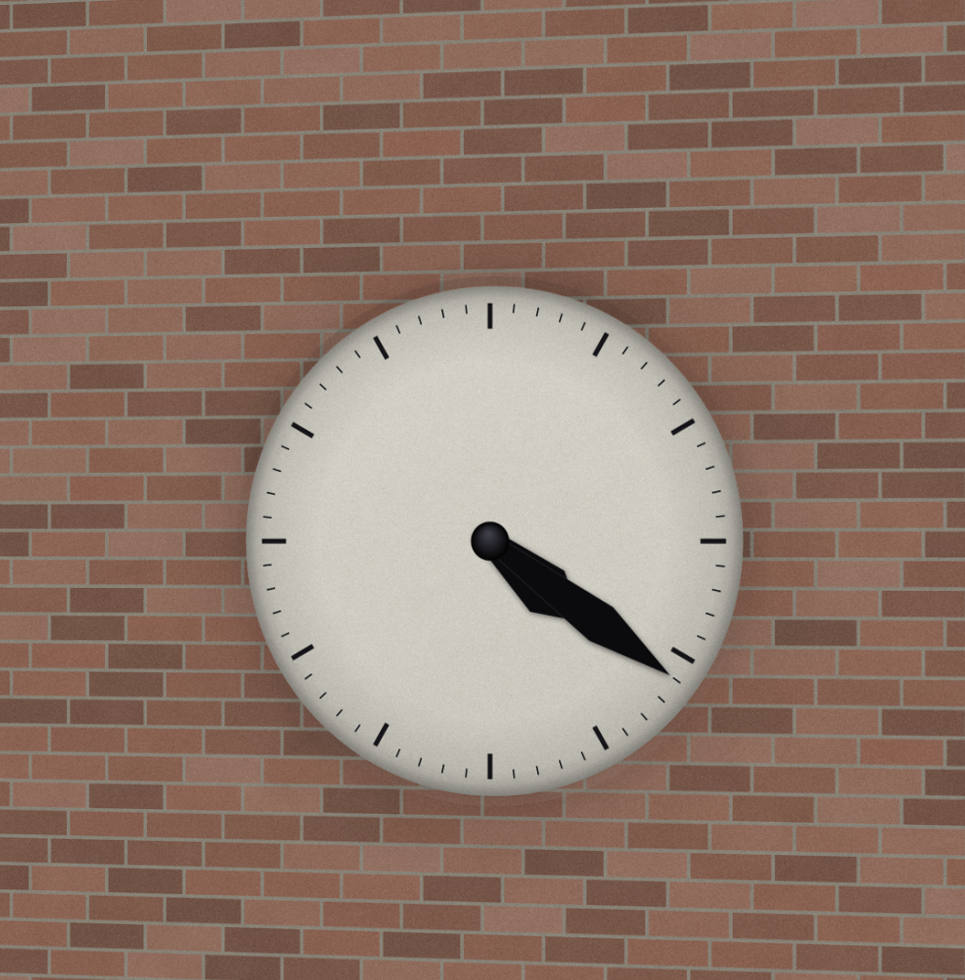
4:21
